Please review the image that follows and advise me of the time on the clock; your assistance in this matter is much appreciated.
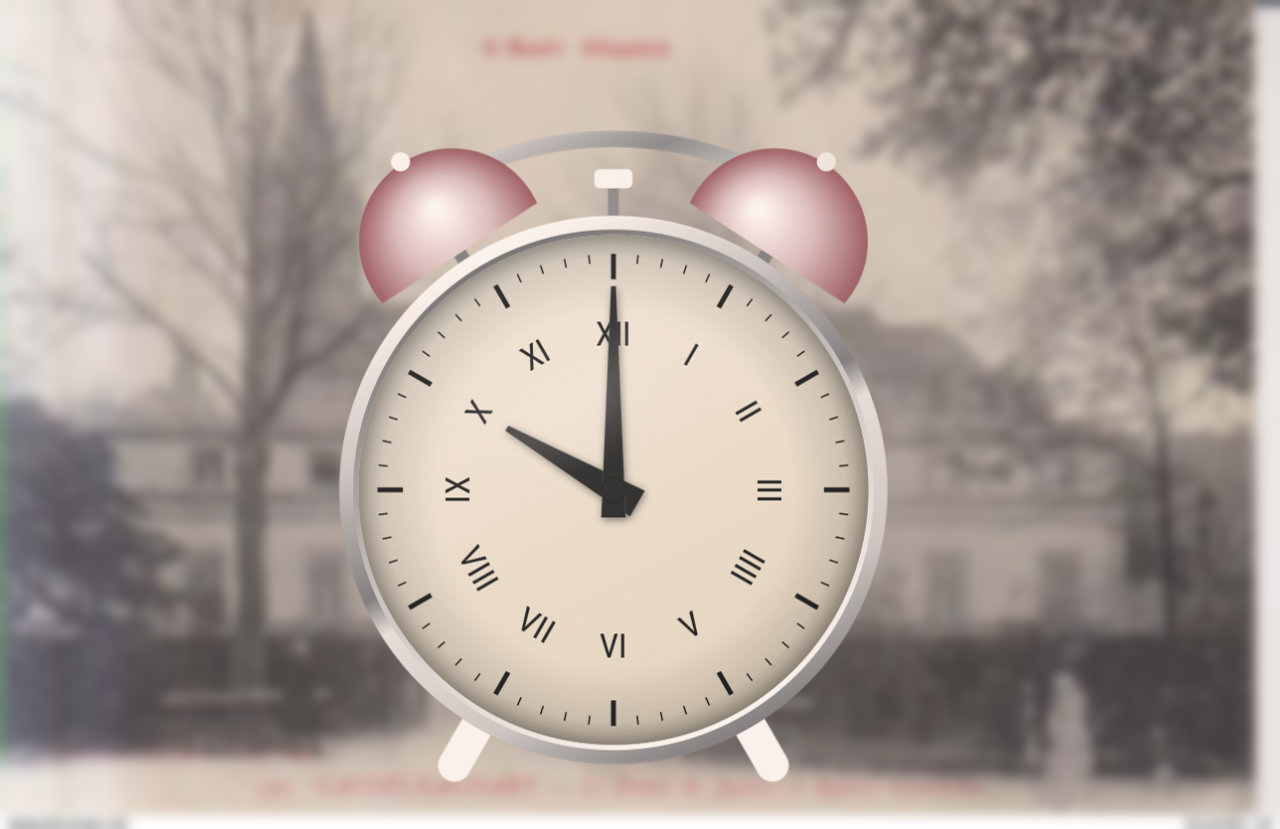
10:00
